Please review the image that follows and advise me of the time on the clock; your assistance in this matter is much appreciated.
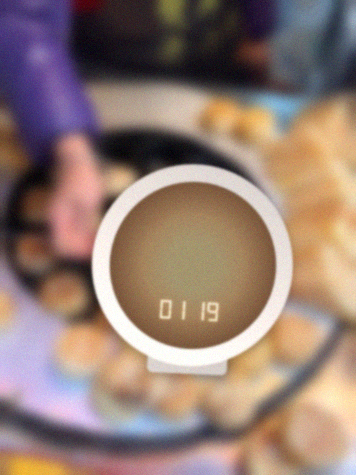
1:19
